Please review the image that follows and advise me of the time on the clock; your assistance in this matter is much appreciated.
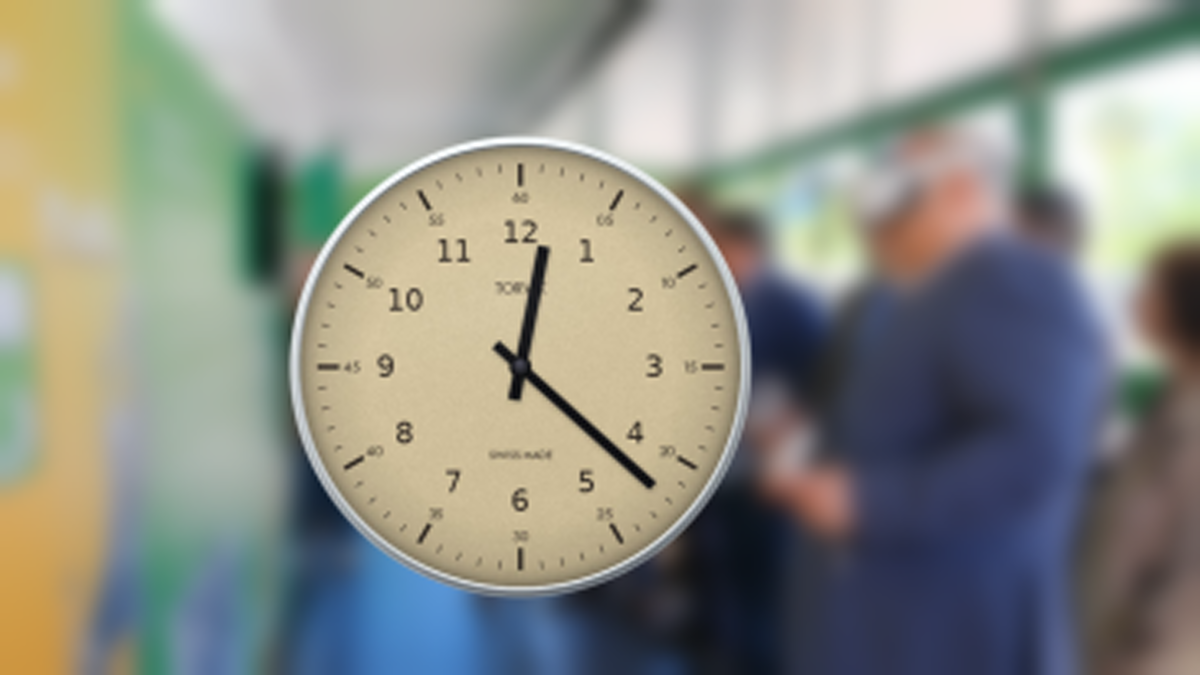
12:22
